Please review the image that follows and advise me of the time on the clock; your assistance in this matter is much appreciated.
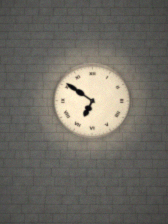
6:51
